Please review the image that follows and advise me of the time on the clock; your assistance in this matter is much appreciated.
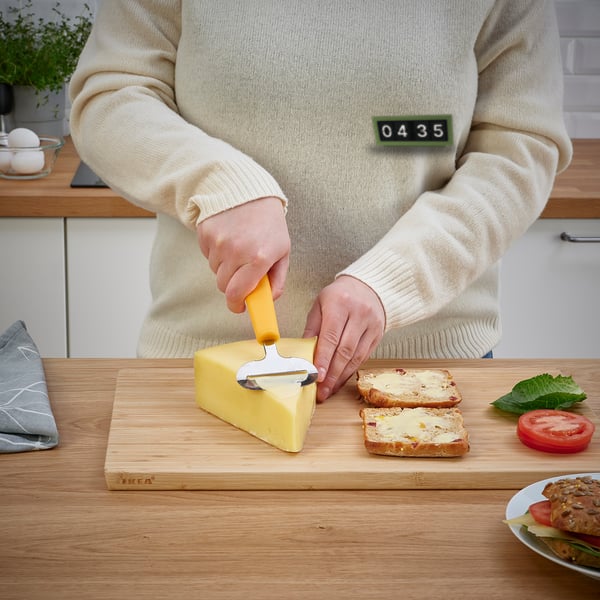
4:35
